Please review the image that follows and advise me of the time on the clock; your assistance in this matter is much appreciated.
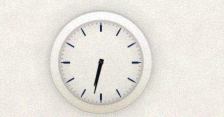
6:32
